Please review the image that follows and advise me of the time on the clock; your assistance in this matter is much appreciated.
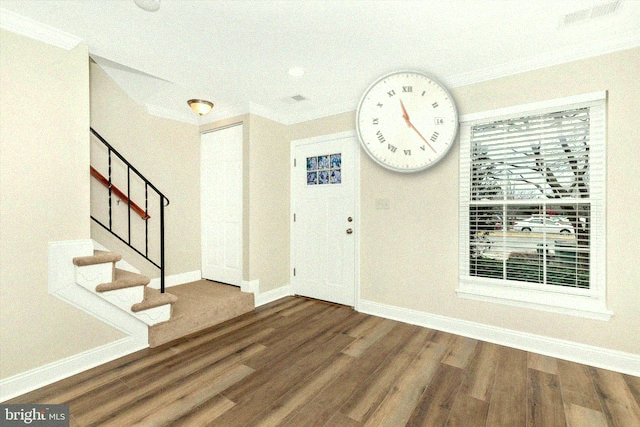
11:23
